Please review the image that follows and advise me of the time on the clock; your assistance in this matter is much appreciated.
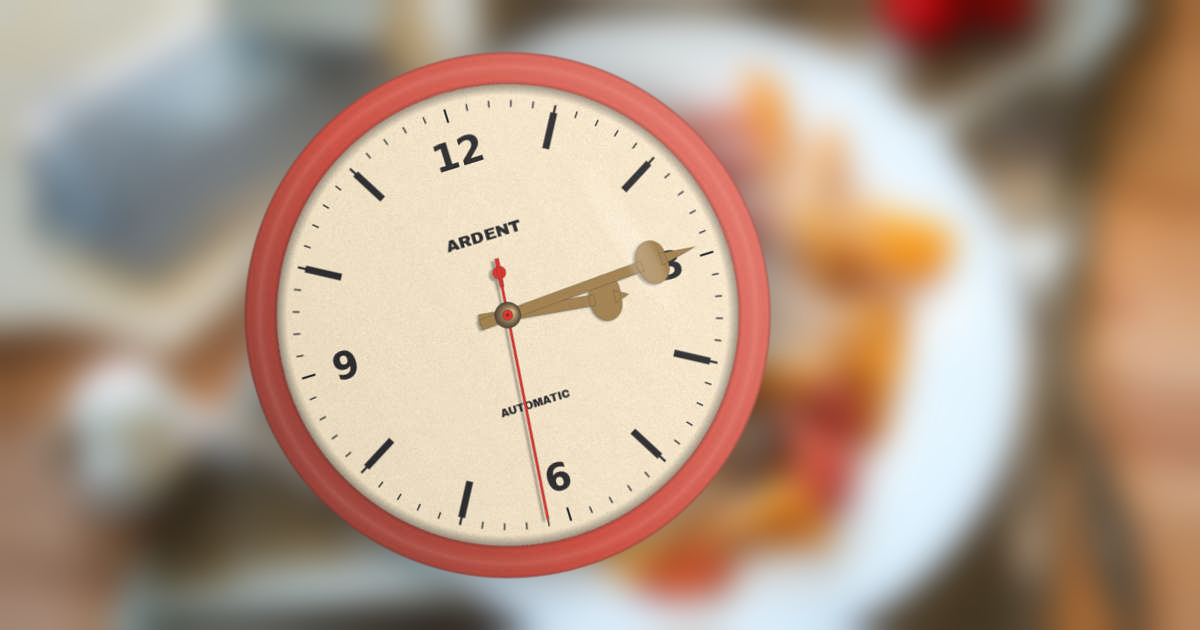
3:14:31
